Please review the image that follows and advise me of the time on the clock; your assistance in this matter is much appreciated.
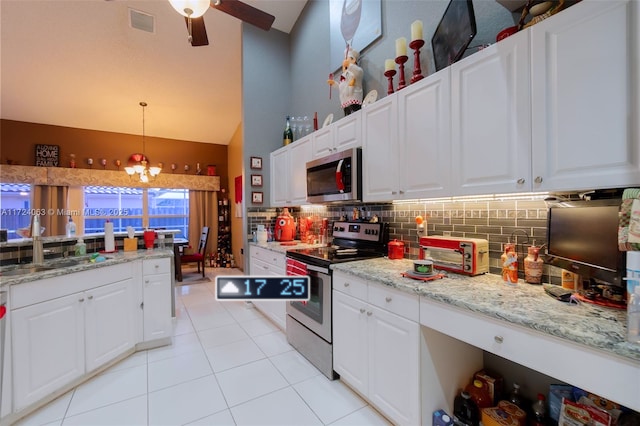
17:25
